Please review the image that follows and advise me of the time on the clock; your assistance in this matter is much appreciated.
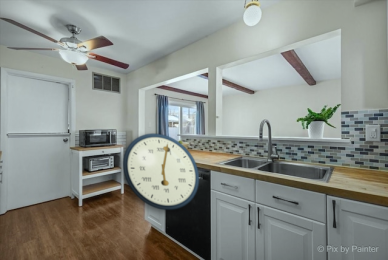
6:03
